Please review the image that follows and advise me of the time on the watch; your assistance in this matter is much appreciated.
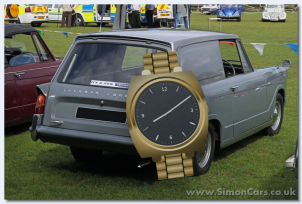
8:10
